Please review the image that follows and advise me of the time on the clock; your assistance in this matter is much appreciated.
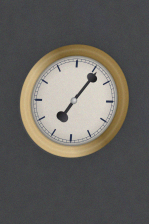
7:06
